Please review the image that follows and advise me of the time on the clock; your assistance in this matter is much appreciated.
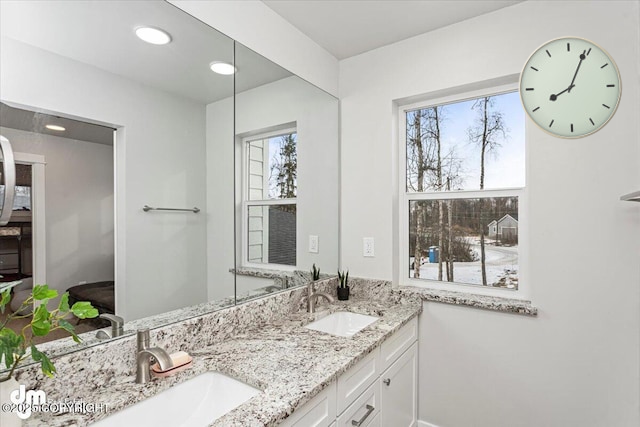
8:04
